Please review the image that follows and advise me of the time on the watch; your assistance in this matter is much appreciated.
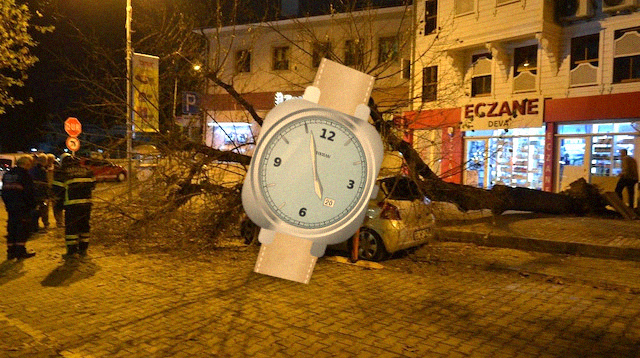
4:56
